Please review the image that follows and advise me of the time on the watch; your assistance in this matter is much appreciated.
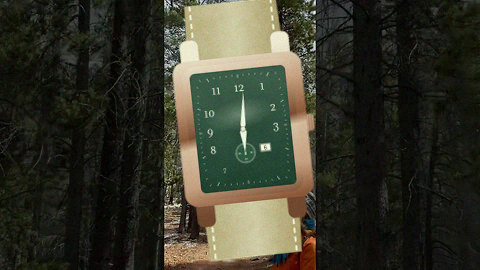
6:01
